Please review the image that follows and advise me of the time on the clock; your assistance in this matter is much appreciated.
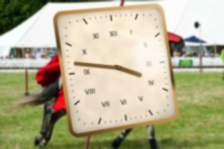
3:47
